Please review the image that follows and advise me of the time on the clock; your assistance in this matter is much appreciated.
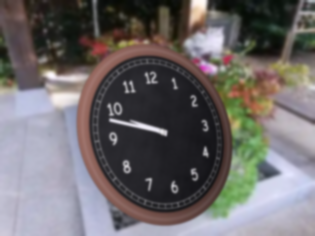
9:48
